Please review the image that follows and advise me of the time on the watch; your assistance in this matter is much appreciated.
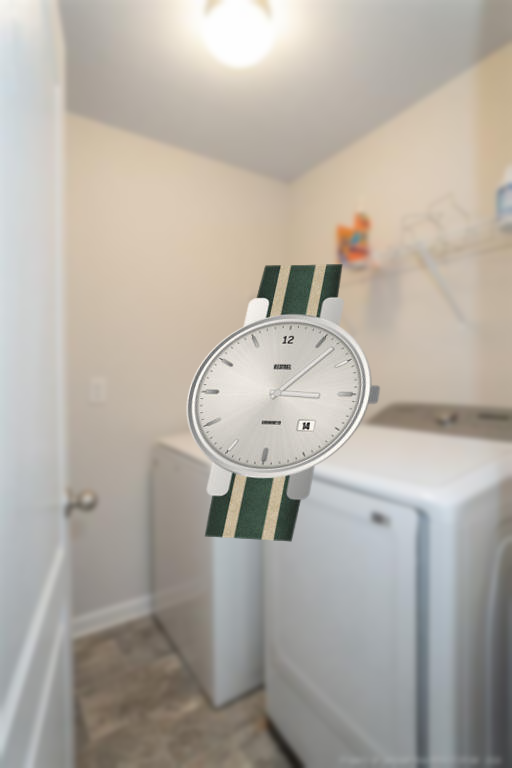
3:07
